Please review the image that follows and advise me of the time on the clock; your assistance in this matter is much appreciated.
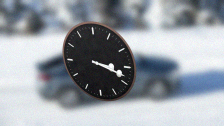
3:18
